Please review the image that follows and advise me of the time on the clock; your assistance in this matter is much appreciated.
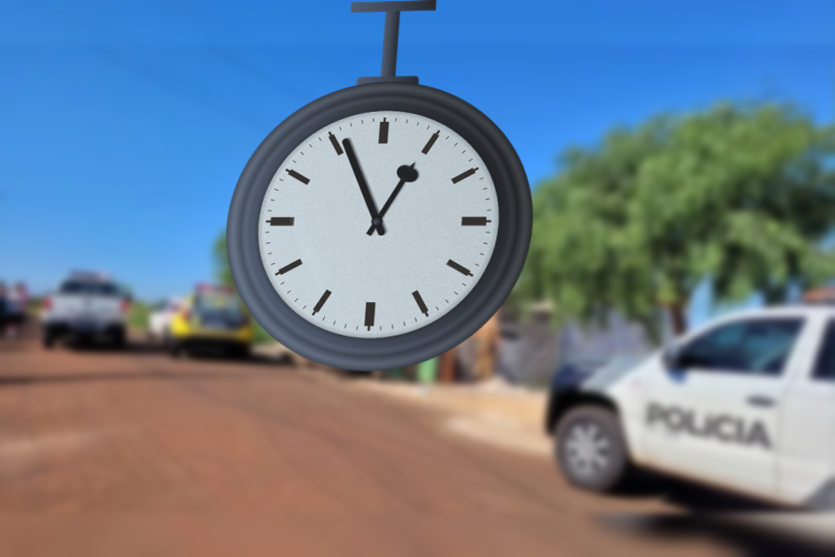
12:56
